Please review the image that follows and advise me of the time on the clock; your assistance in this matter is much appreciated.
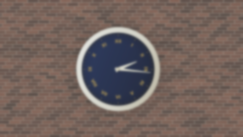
2:16
